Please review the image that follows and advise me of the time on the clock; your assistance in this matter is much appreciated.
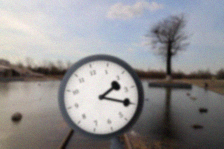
2:20
